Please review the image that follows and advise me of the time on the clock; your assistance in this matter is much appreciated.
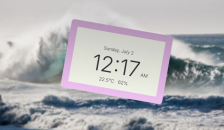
12:17
